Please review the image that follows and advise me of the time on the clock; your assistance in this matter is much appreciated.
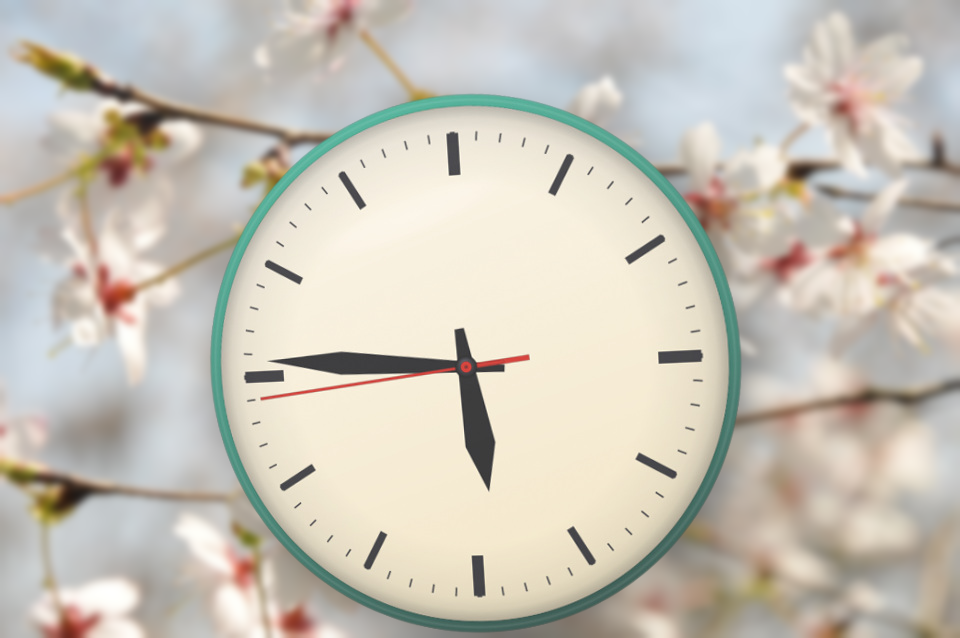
5:45:44
